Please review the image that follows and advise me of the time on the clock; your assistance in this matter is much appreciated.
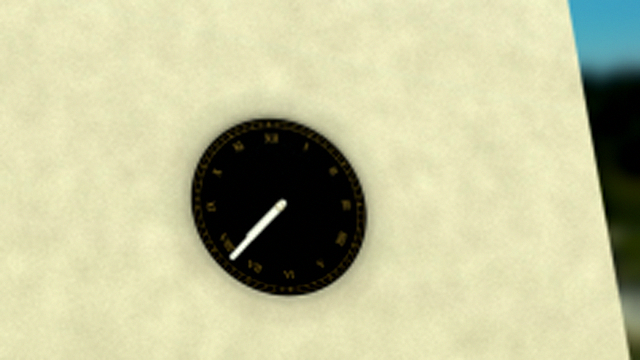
7:38
